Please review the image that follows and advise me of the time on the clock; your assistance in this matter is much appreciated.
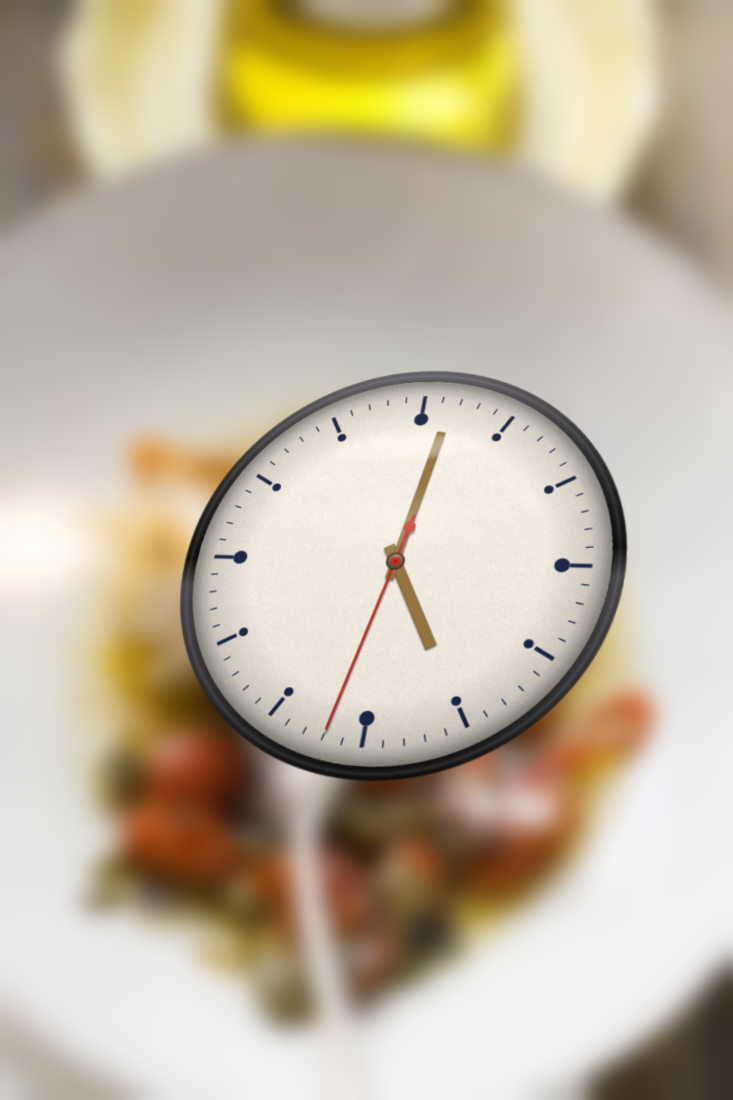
5:01:32
